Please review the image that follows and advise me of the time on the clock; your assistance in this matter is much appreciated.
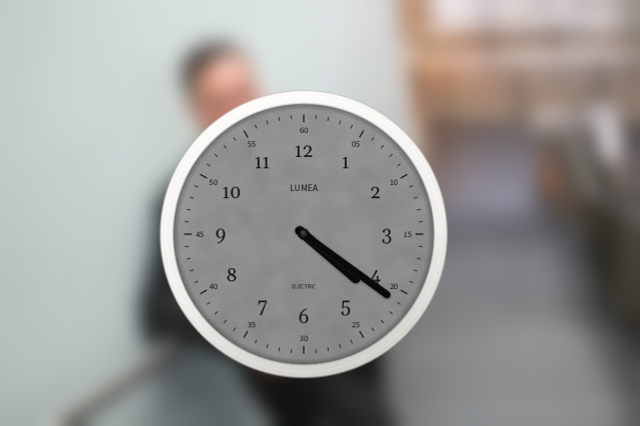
4:21
